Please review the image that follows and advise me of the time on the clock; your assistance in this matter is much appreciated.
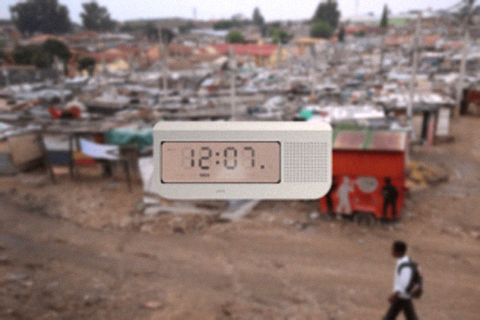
12:07
